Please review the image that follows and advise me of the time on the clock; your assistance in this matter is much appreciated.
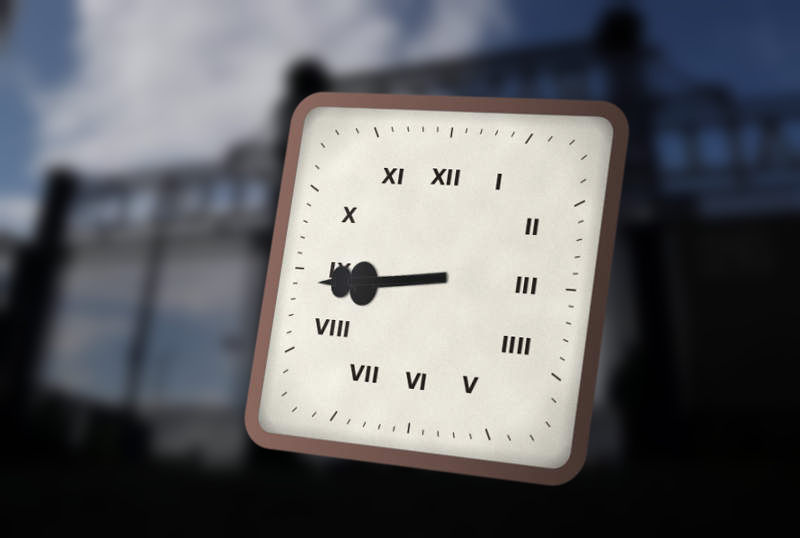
8:44
